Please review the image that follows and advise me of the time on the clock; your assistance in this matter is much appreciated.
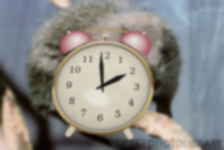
1:59
